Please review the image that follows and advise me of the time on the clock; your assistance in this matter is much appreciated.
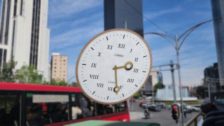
2:27
